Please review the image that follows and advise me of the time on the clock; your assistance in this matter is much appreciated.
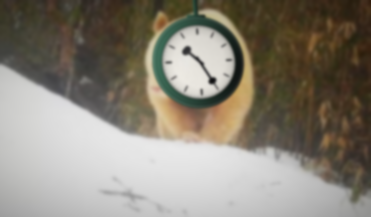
10:25
